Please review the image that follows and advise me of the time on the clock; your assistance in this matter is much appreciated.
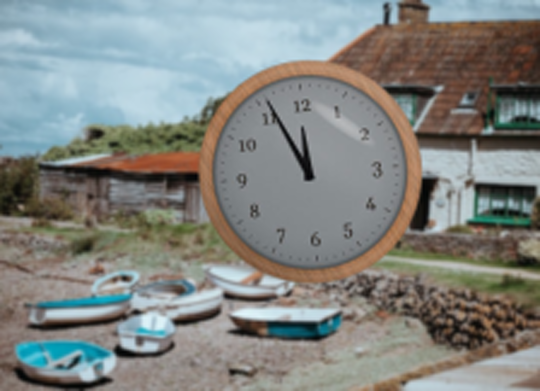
11:56
